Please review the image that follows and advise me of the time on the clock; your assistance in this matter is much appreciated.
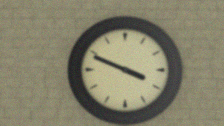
3:49
